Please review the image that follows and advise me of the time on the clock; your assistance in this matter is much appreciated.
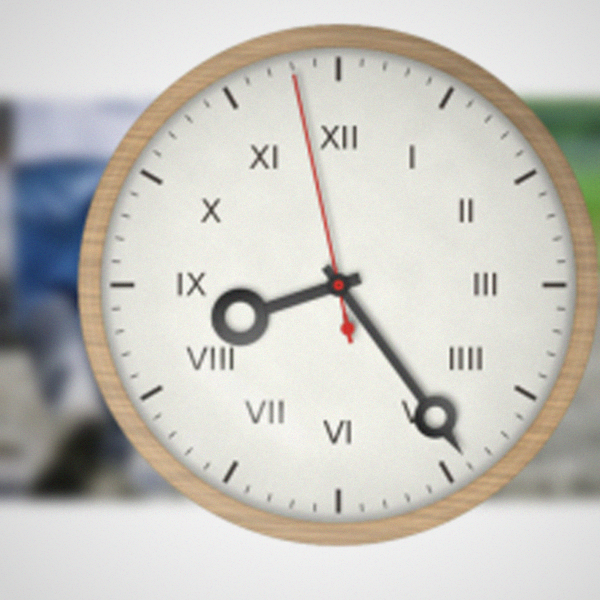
8:23:58
